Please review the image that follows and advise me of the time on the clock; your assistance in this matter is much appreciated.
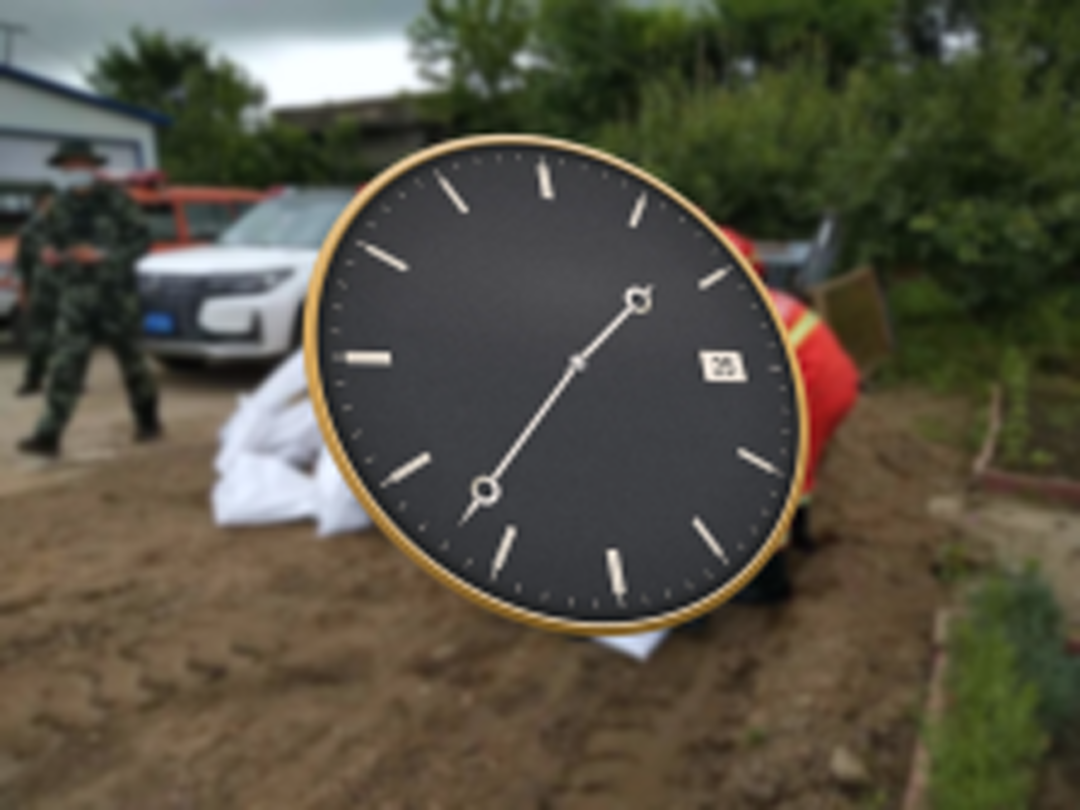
1:37
